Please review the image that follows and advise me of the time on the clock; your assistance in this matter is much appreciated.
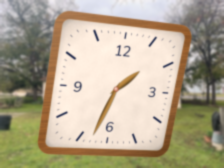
1:33
